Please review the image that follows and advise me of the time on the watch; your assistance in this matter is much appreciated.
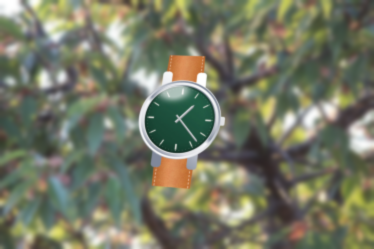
1:23
